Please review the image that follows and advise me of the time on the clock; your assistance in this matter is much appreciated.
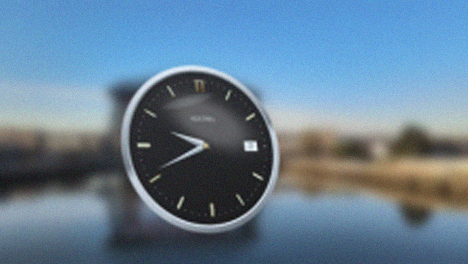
9:41
